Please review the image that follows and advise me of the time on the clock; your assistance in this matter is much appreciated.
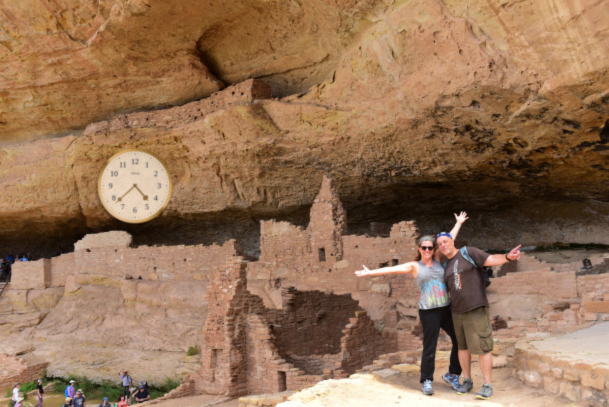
4:38
